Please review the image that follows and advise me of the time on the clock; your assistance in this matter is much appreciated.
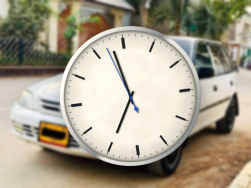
6:57:57
